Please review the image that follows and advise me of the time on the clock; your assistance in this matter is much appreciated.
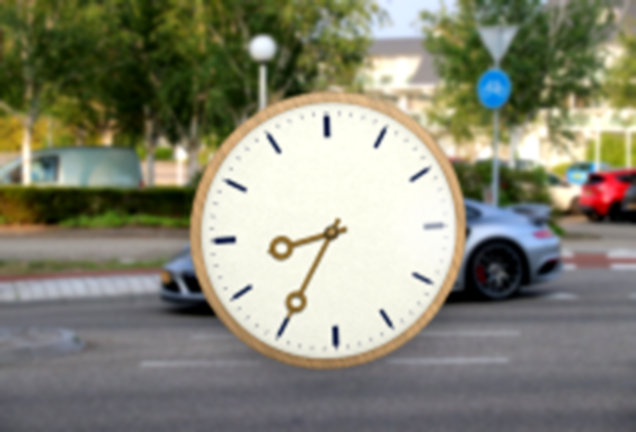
8:35
